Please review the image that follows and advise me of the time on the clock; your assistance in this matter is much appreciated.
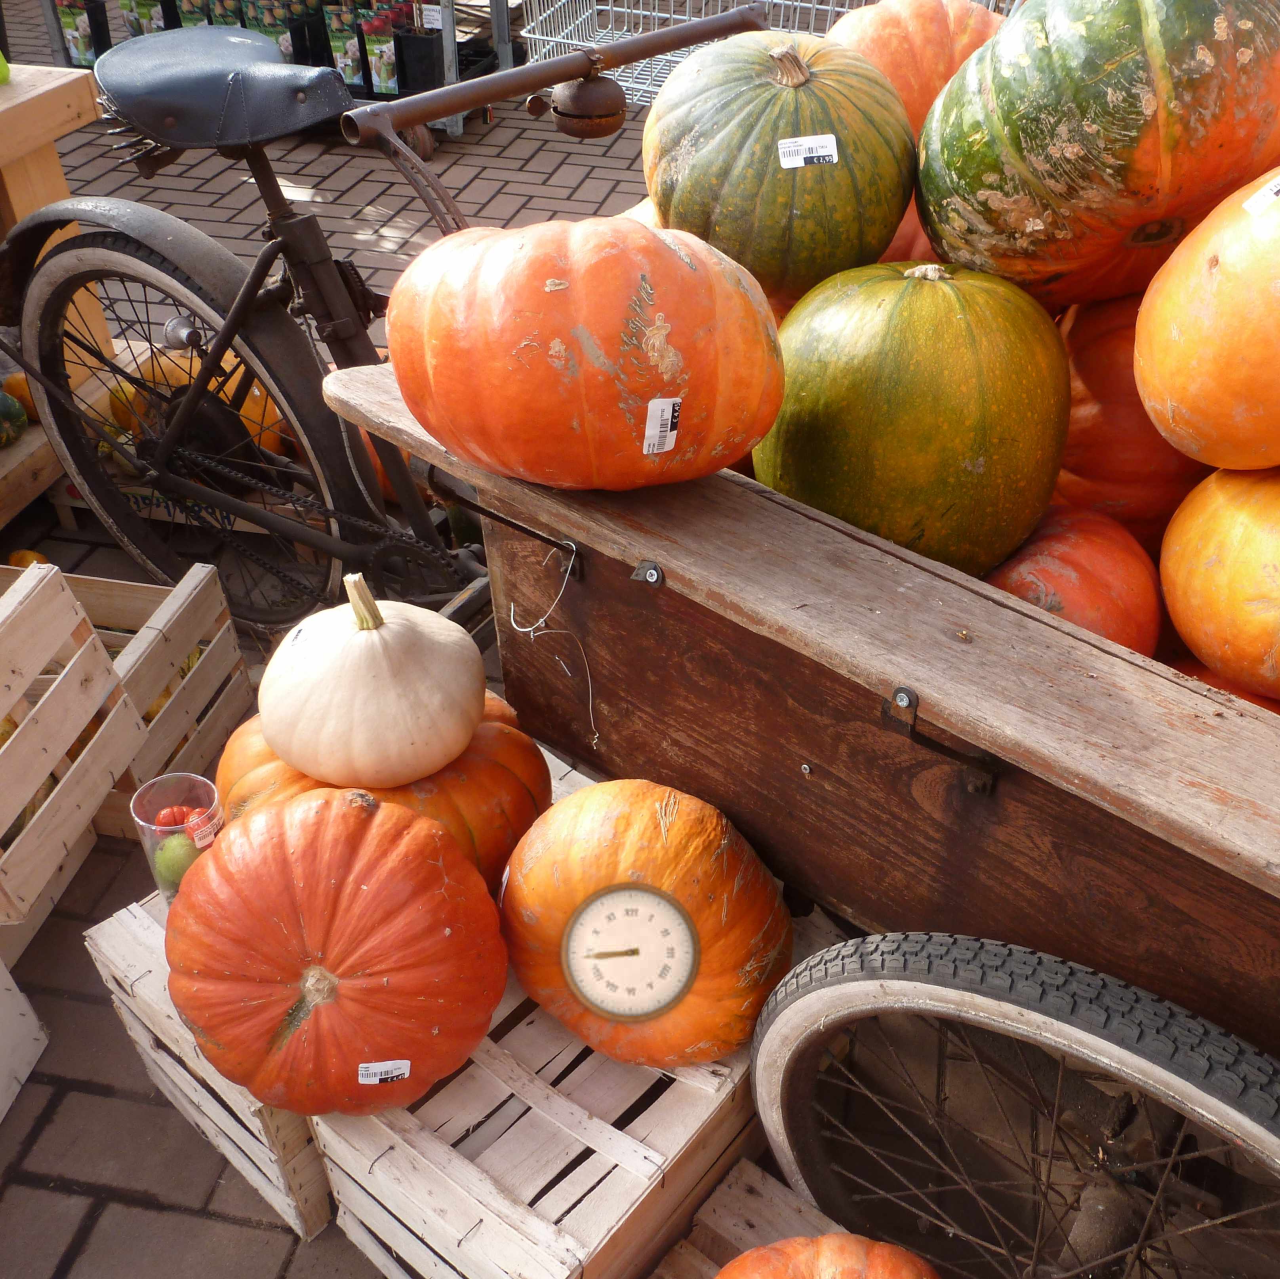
8:44
